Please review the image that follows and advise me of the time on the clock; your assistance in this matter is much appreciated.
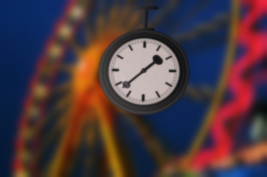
1:38
